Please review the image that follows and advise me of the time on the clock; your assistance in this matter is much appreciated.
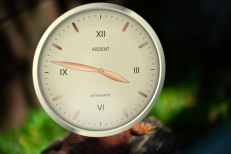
3:47
